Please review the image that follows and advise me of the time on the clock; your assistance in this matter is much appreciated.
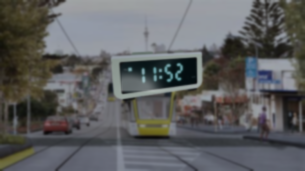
11:52
